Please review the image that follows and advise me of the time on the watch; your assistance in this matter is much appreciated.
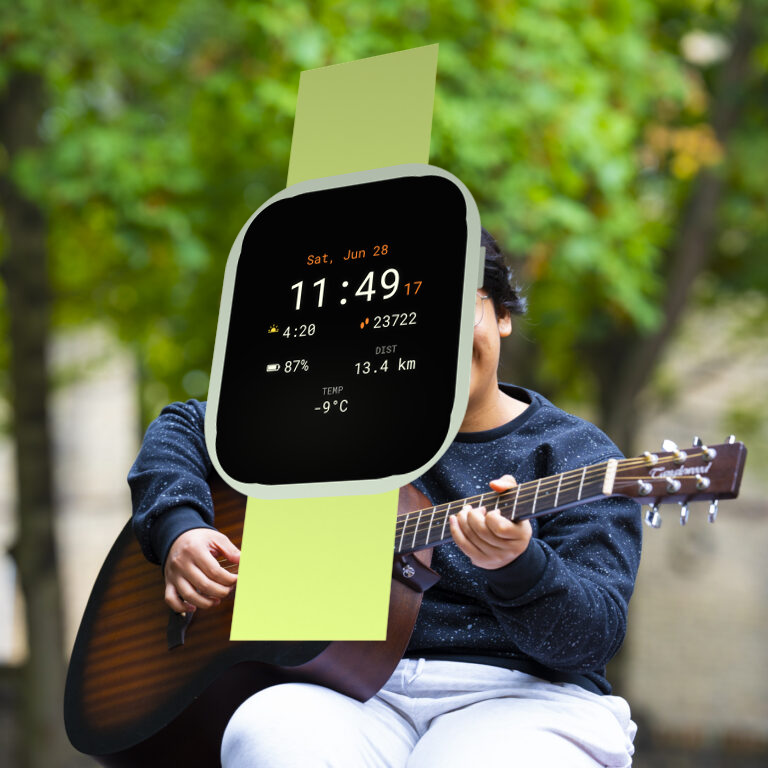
11:49:17
